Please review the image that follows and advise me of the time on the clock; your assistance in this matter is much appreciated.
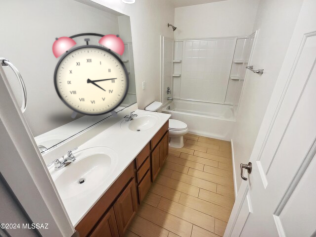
4:14
